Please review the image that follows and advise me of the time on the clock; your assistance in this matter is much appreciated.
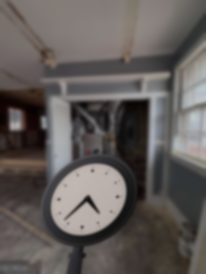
4:37
